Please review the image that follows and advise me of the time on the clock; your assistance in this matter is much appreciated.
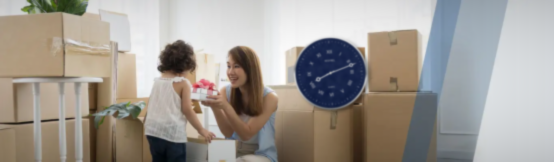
8:12
